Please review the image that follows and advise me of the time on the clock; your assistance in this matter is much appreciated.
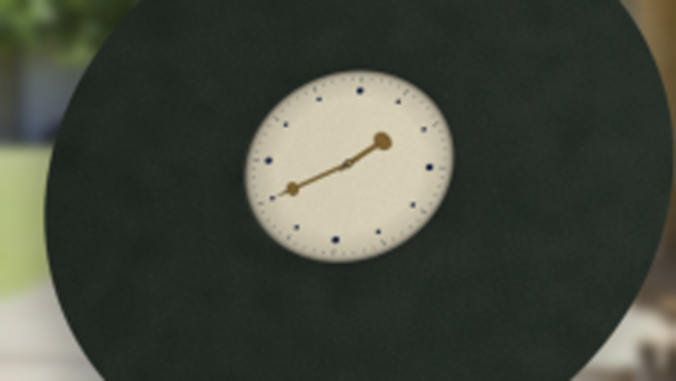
1:40
